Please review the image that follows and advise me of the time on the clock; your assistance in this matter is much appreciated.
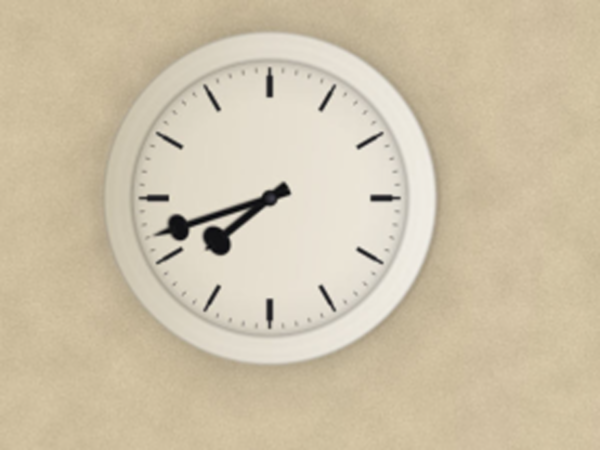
7:42
